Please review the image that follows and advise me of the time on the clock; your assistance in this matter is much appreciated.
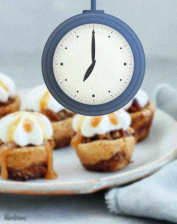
7:00
